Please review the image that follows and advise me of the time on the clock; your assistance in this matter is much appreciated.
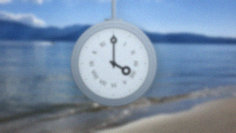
4:00
